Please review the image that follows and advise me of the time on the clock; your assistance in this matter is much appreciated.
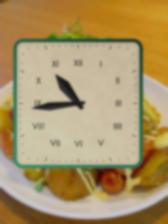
10:44
